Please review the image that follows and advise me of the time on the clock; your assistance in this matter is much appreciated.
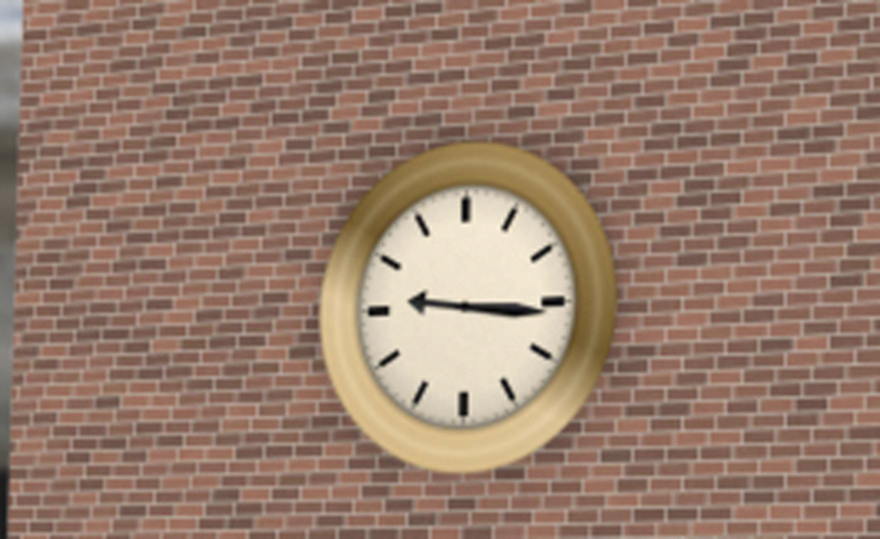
9:16
